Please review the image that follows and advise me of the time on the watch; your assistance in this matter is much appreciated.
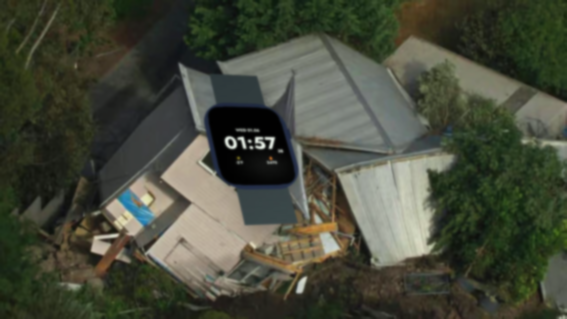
1:57
